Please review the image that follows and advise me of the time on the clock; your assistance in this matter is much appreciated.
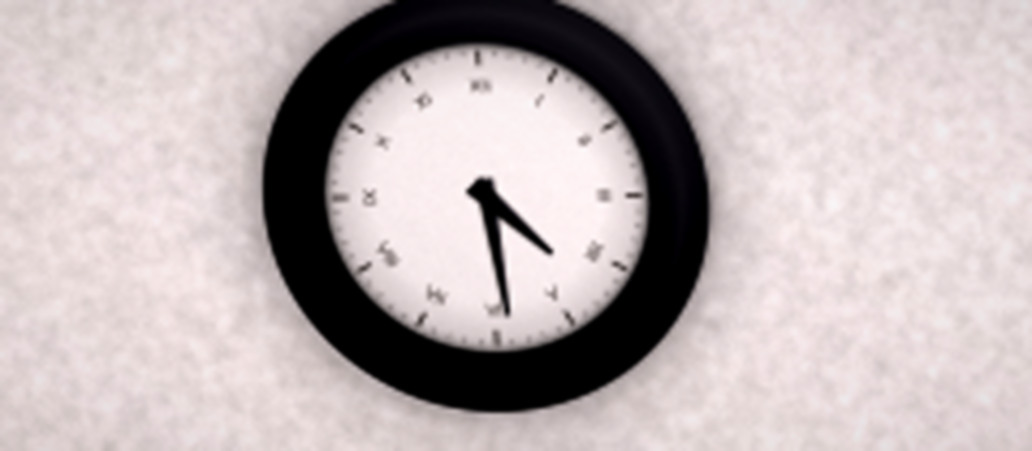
4:29
